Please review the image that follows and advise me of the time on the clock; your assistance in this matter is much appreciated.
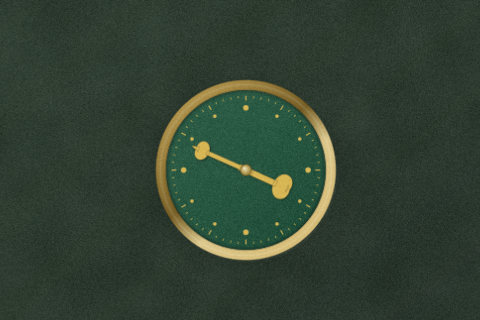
3:49
